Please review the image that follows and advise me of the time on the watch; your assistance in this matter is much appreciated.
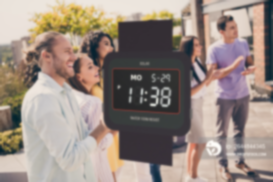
11:38
